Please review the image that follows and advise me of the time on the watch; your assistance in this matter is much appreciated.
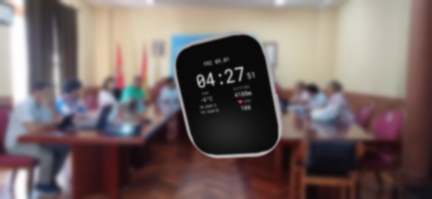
4:27
